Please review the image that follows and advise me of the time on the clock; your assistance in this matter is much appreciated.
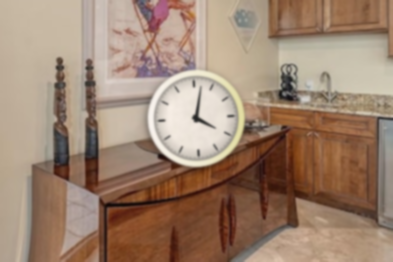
4:02
